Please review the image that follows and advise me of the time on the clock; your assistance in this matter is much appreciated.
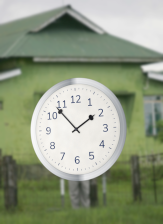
1:53
